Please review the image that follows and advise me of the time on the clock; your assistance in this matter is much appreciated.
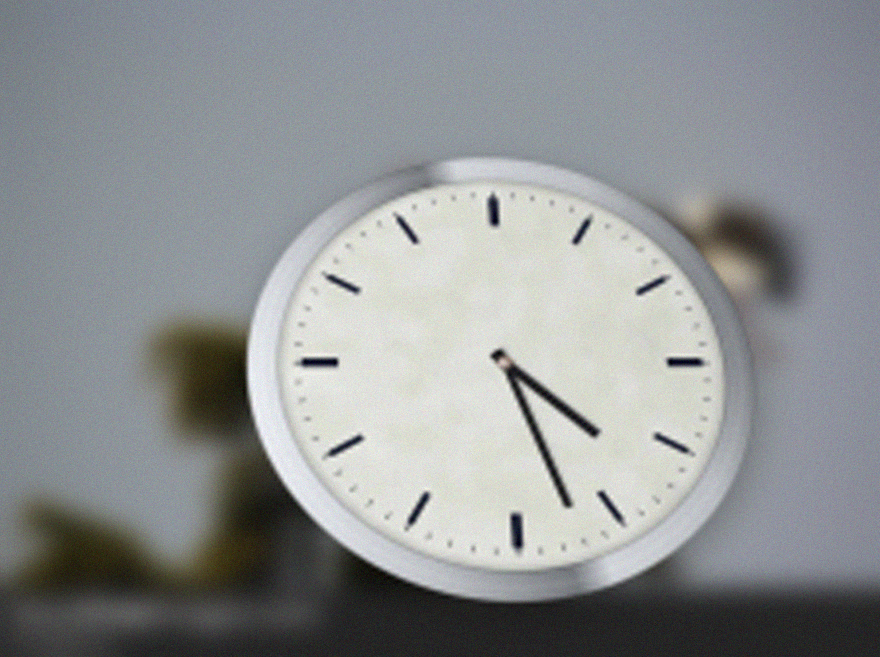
4:27
